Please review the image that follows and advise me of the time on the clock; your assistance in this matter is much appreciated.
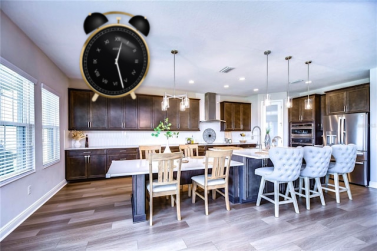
12:27
